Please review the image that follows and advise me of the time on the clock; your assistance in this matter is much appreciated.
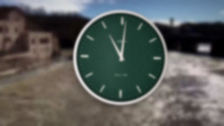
11:01
